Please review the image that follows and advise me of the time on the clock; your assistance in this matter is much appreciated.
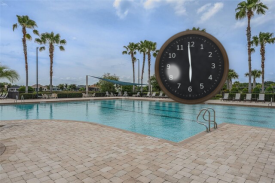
5:59
